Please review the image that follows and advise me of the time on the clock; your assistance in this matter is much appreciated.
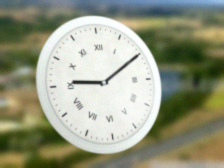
9:10
